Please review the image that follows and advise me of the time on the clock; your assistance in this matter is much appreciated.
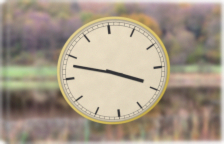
3:48
